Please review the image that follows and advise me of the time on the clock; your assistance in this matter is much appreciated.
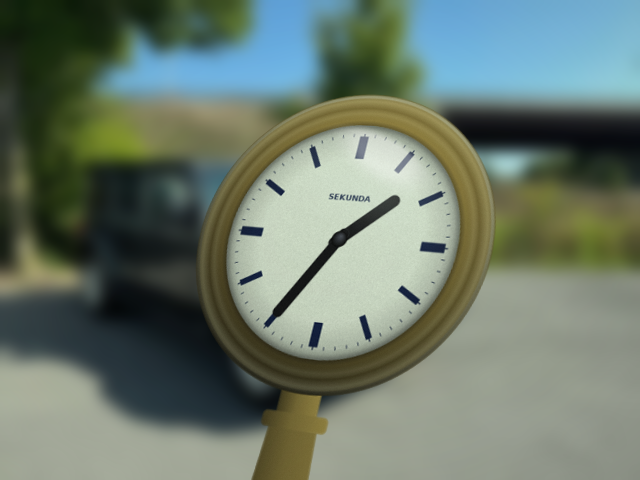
1:35
